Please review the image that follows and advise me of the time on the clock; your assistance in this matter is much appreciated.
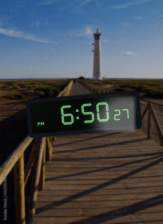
6:50:27
